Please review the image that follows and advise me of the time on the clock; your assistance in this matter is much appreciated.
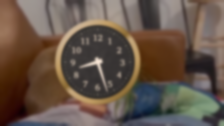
8:27
